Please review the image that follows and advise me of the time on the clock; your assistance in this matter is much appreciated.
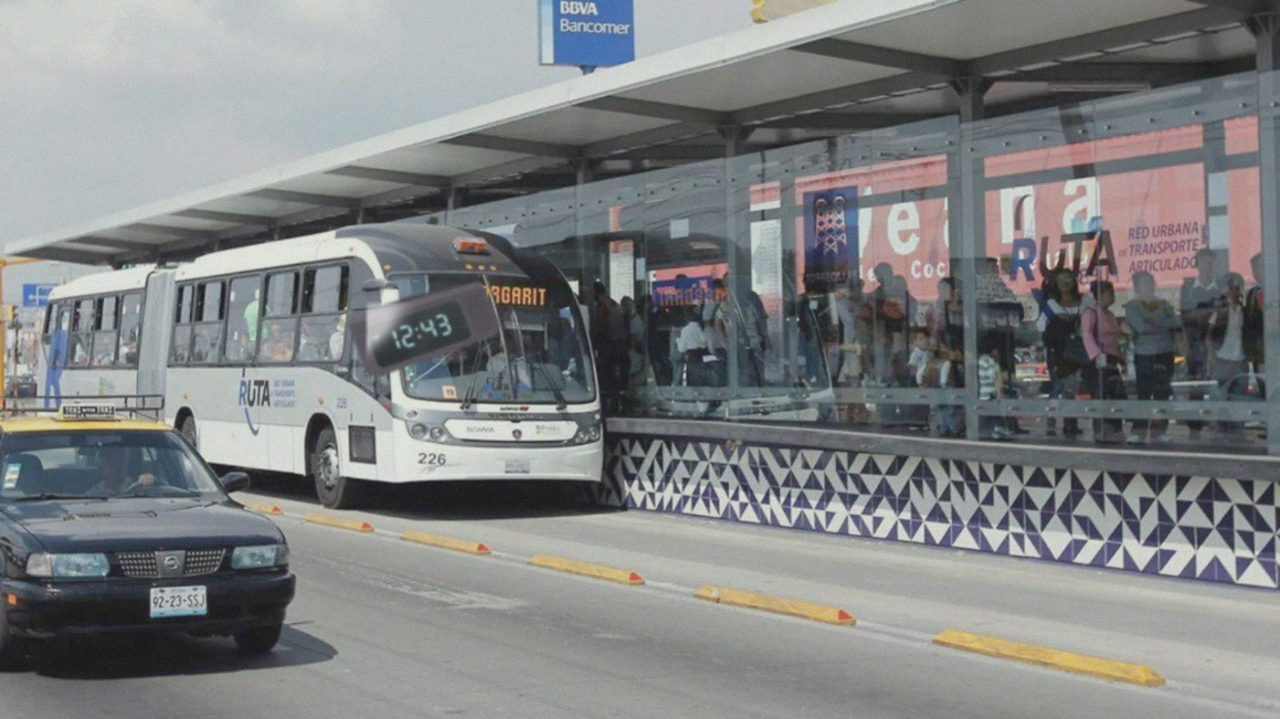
12:43
